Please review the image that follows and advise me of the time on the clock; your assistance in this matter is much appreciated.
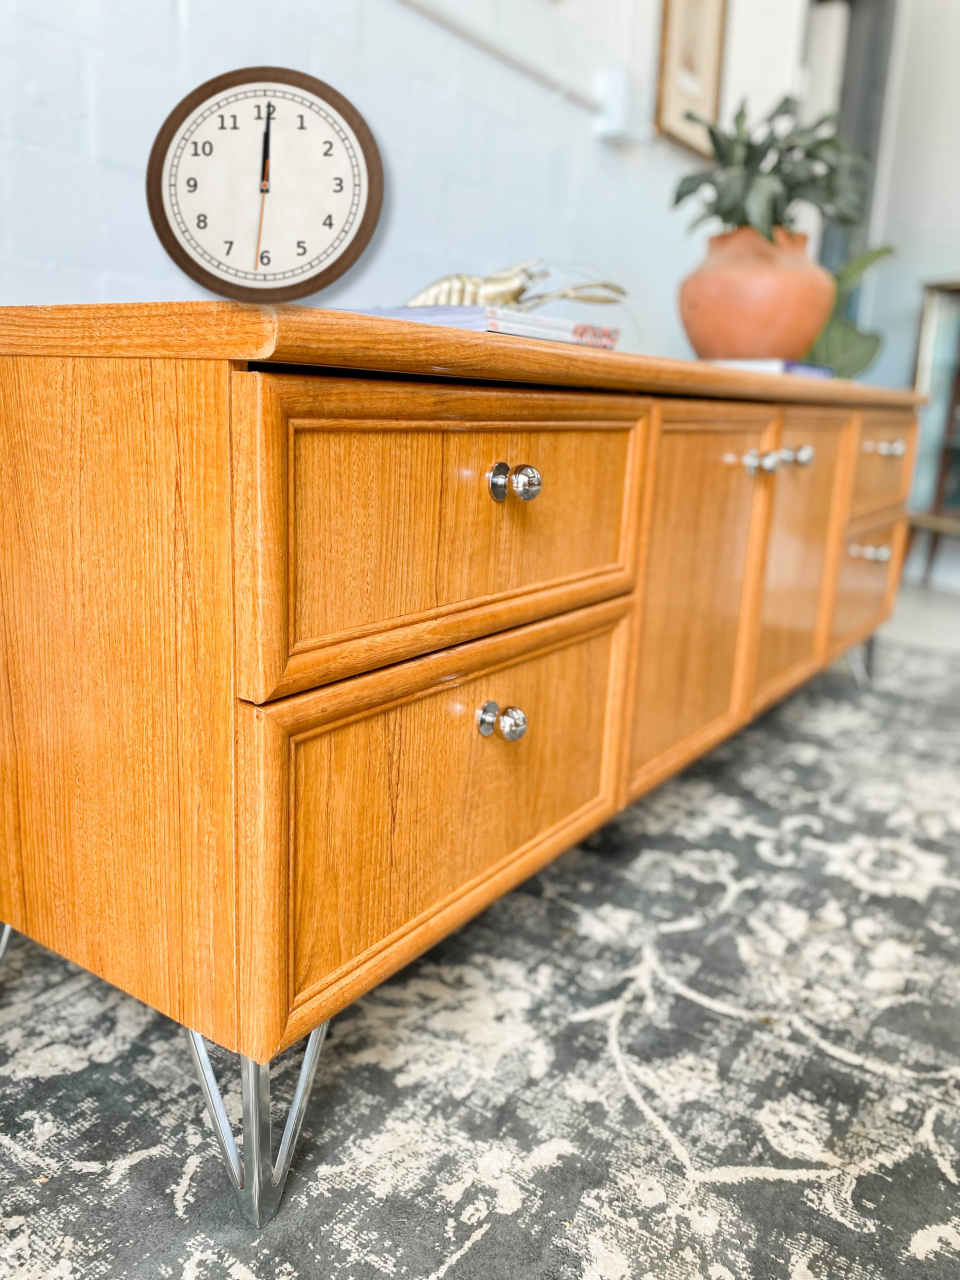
12:00:31
